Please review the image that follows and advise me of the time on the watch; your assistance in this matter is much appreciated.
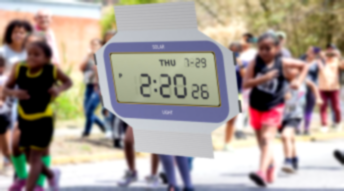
2:20:26
